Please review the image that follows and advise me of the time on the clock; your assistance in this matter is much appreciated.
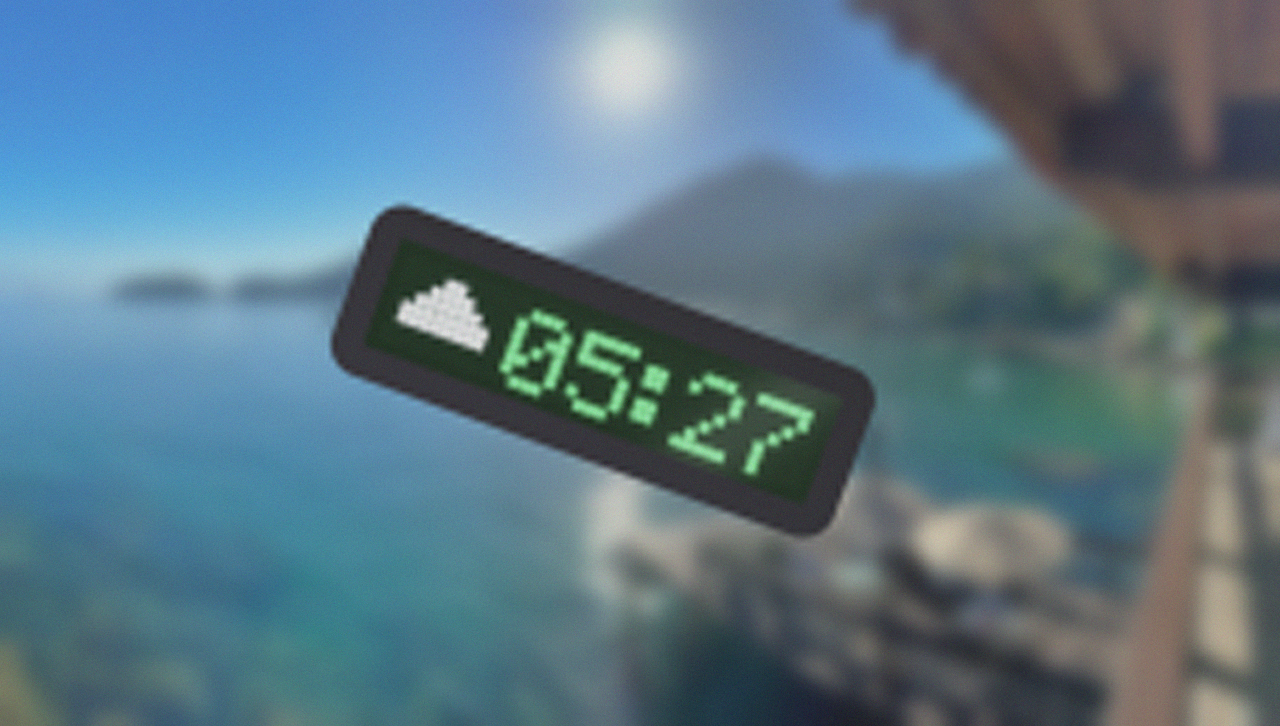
5:27
